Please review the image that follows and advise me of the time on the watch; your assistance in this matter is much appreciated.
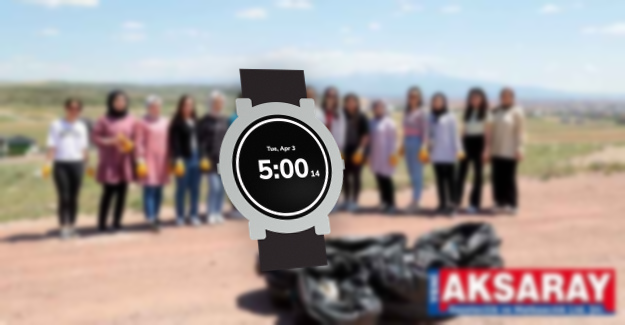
5:00:14
